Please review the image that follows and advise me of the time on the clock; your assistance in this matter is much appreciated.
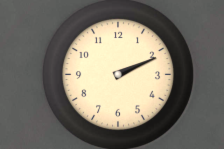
2:11
